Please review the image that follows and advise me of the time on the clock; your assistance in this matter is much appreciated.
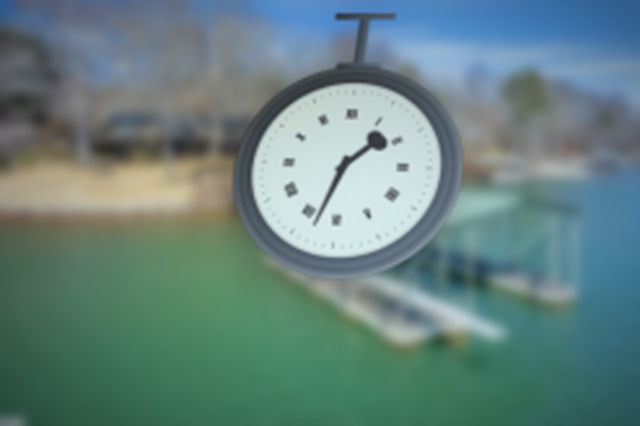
1:33
